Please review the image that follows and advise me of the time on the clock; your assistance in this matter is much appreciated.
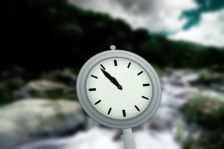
10:54
